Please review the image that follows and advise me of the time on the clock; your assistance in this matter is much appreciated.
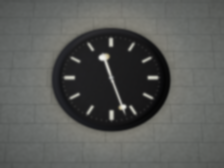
11:27
